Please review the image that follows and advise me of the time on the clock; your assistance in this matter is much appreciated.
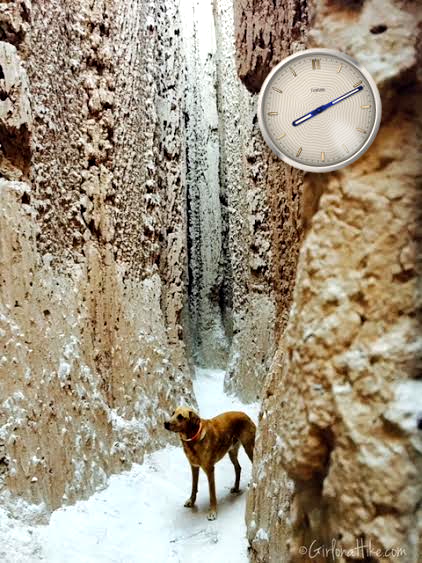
8:11
